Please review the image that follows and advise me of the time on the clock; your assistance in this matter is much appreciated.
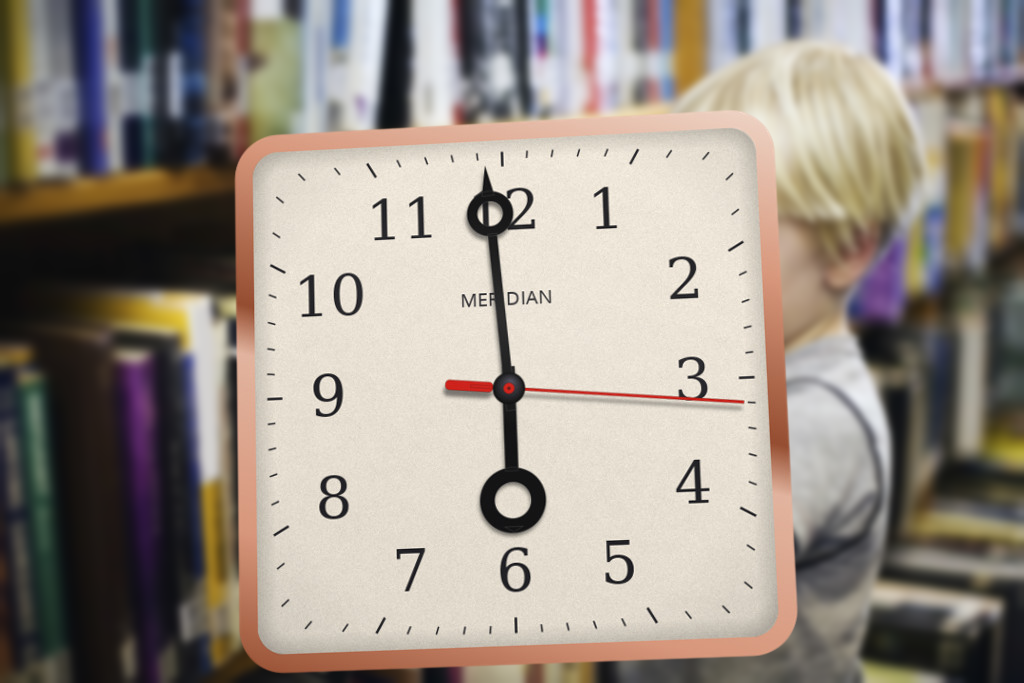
5:59:16
